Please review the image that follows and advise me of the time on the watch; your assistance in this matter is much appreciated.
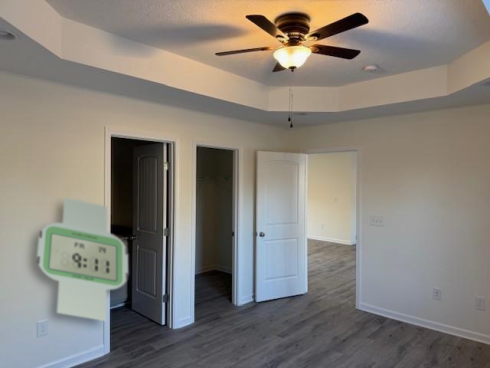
9:11
